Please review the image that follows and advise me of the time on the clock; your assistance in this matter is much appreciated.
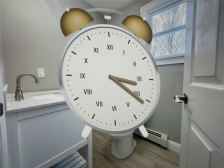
3:21
